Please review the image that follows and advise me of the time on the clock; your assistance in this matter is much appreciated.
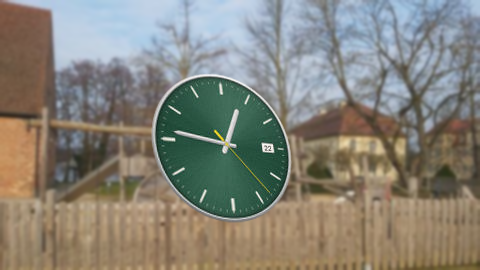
12:46:23
